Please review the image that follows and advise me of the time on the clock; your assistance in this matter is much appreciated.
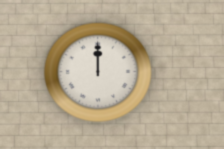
12:00
